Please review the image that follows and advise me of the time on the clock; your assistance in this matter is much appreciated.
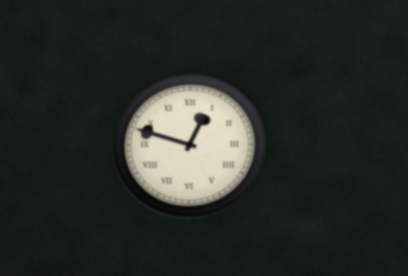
12:48
